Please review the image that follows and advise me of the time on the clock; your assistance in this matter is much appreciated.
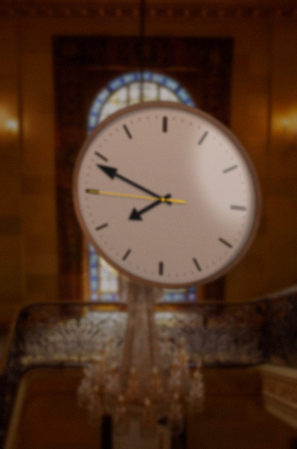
7:48:45
